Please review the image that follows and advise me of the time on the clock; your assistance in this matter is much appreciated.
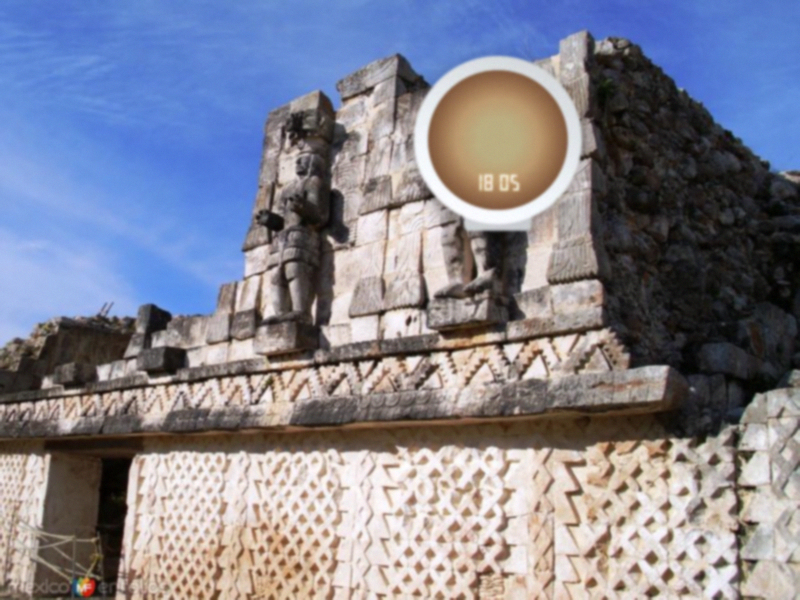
18:05
